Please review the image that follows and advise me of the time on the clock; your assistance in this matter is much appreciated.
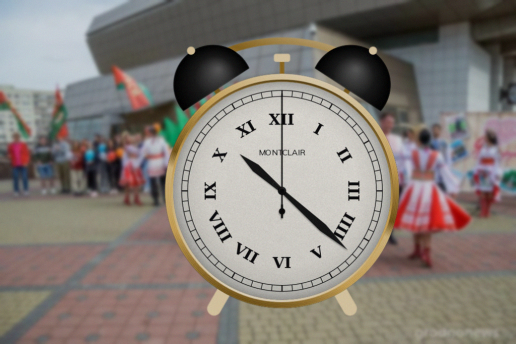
10:22:00
